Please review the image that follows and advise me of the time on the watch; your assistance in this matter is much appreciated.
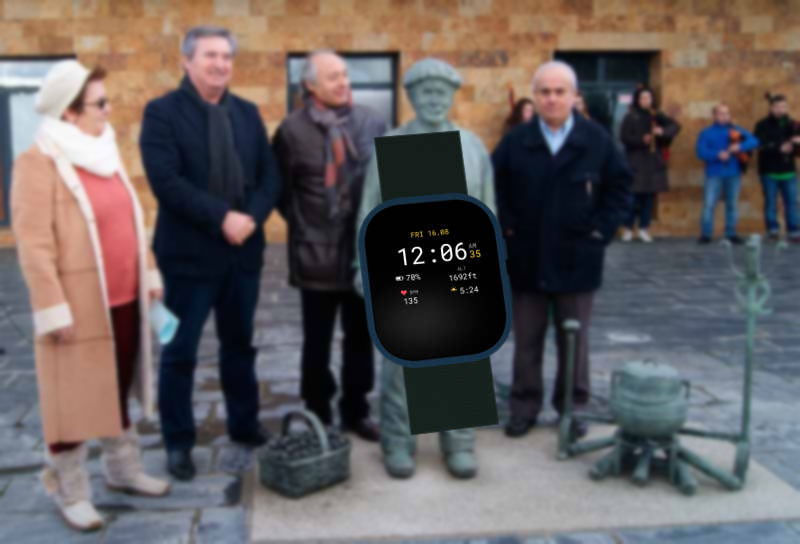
12:06:35
